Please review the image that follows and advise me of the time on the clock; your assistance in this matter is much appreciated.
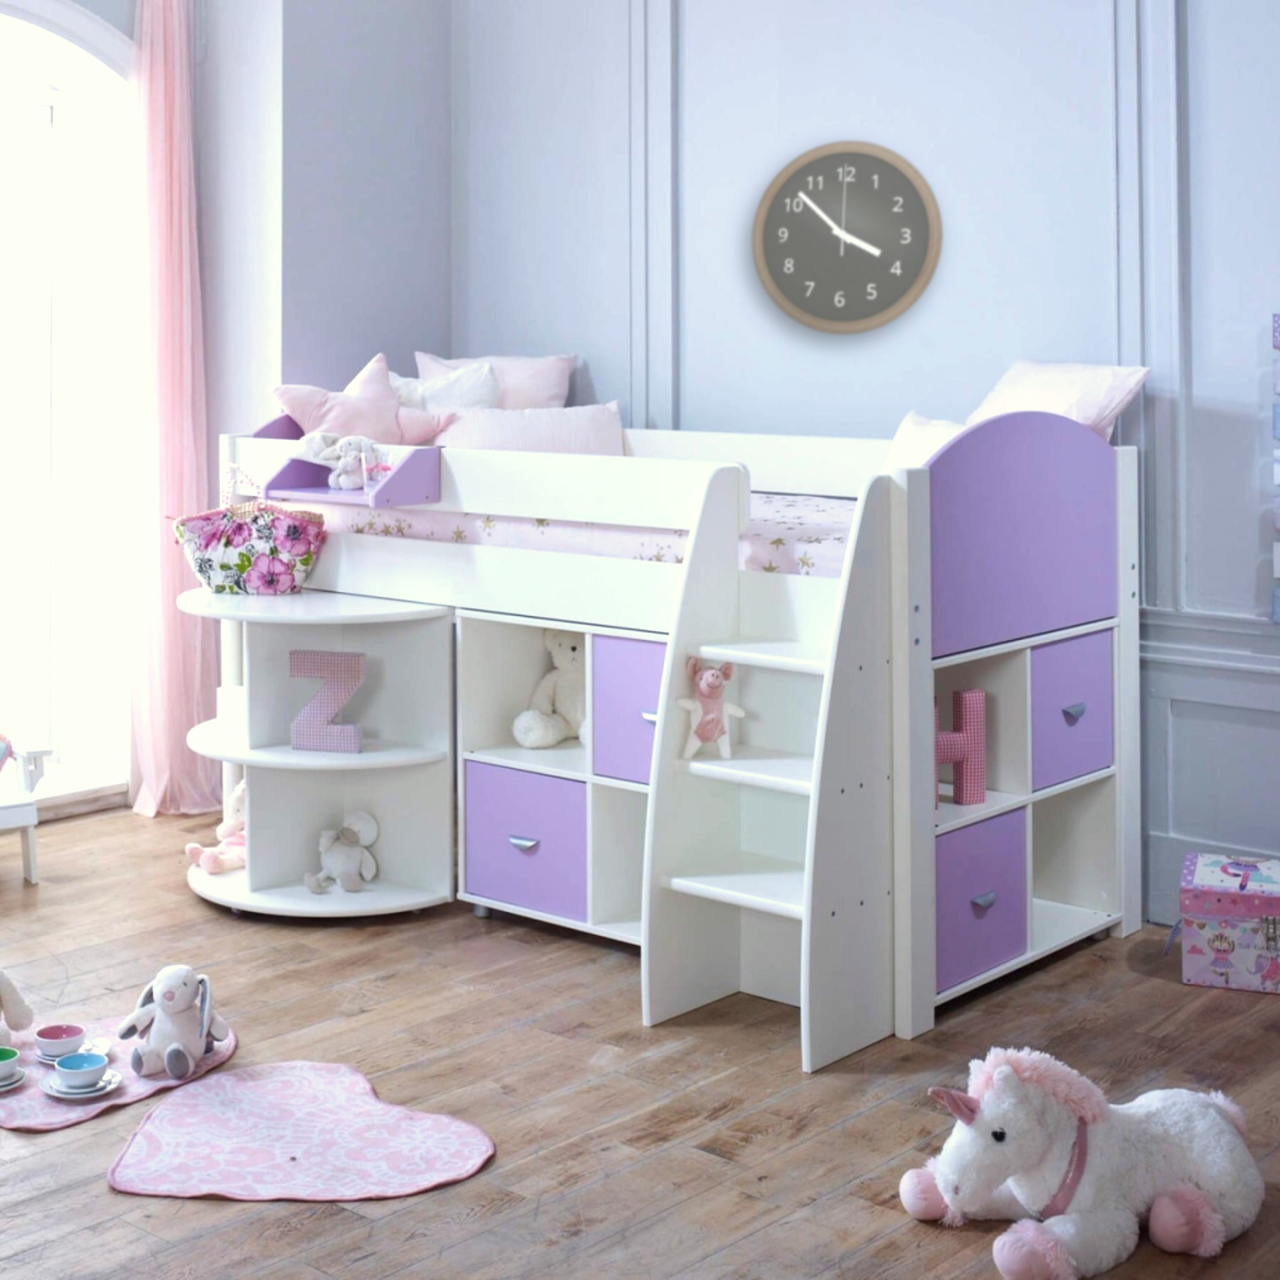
3:52:00
